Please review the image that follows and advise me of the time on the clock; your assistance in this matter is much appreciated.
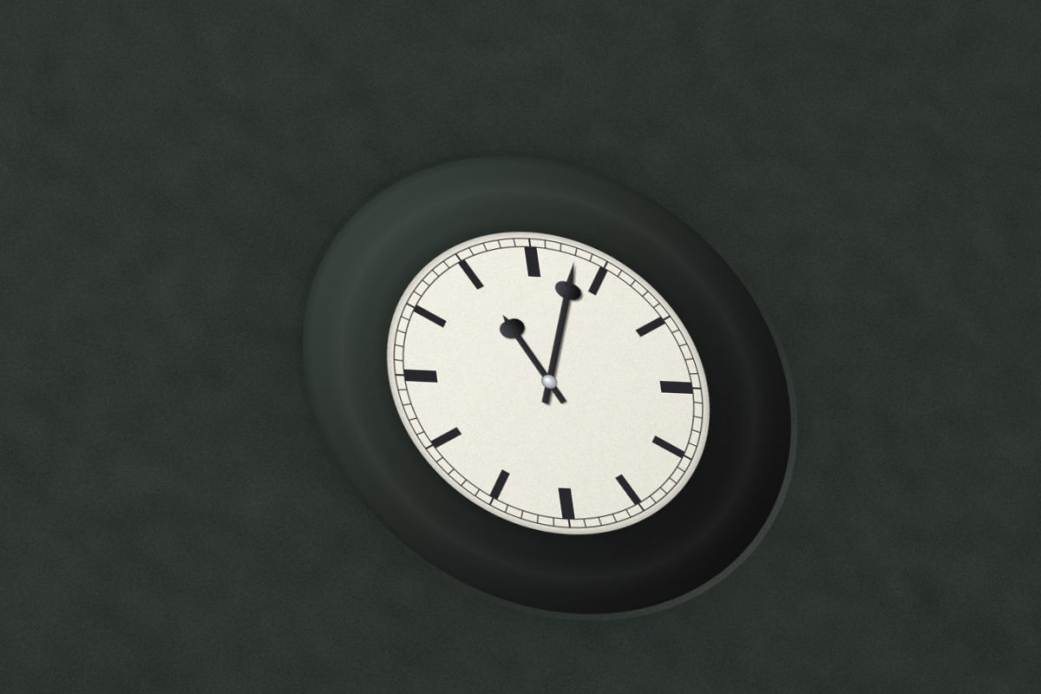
11:03
